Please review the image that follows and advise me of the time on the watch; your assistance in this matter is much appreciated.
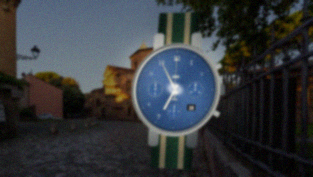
6:55
